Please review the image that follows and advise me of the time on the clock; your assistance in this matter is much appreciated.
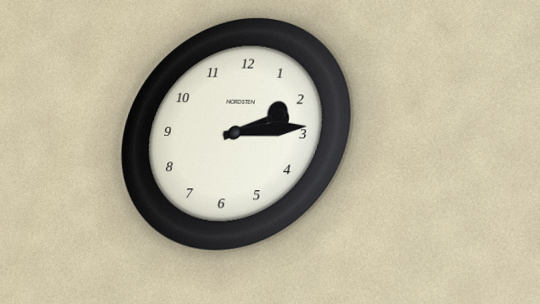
2:14
